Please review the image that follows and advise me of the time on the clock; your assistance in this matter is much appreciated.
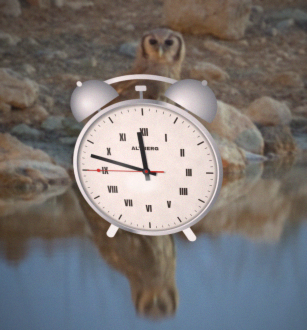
11:47:45
